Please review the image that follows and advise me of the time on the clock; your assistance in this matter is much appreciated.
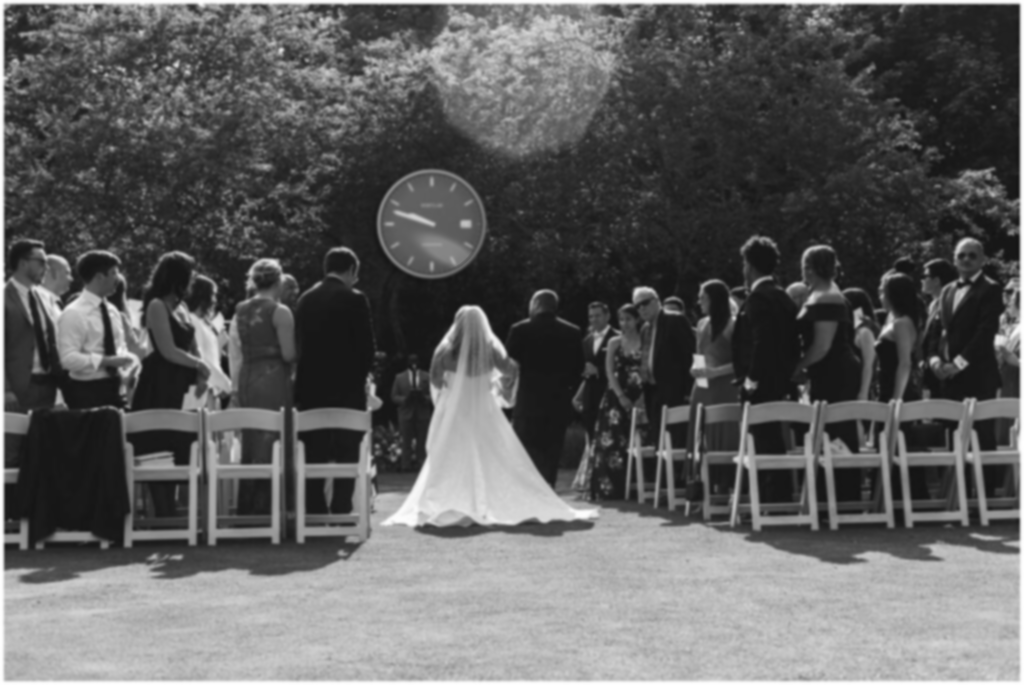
9:48
